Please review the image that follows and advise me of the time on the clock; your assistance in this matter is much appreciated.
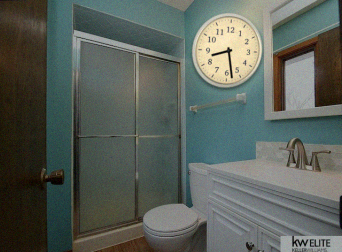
8:28
